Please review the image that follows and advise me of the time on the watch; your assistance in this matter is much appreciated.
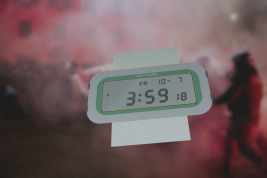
3:59:18
